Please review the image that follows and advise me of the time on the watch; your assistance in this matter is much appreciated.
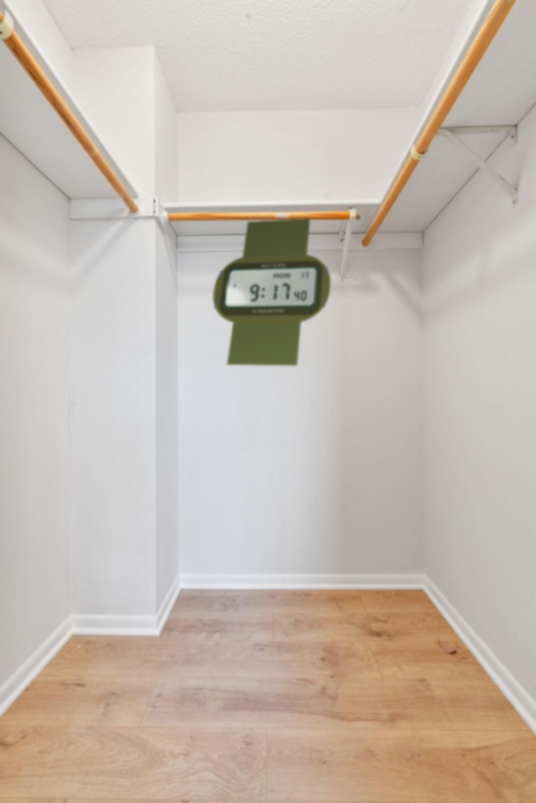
9:17
